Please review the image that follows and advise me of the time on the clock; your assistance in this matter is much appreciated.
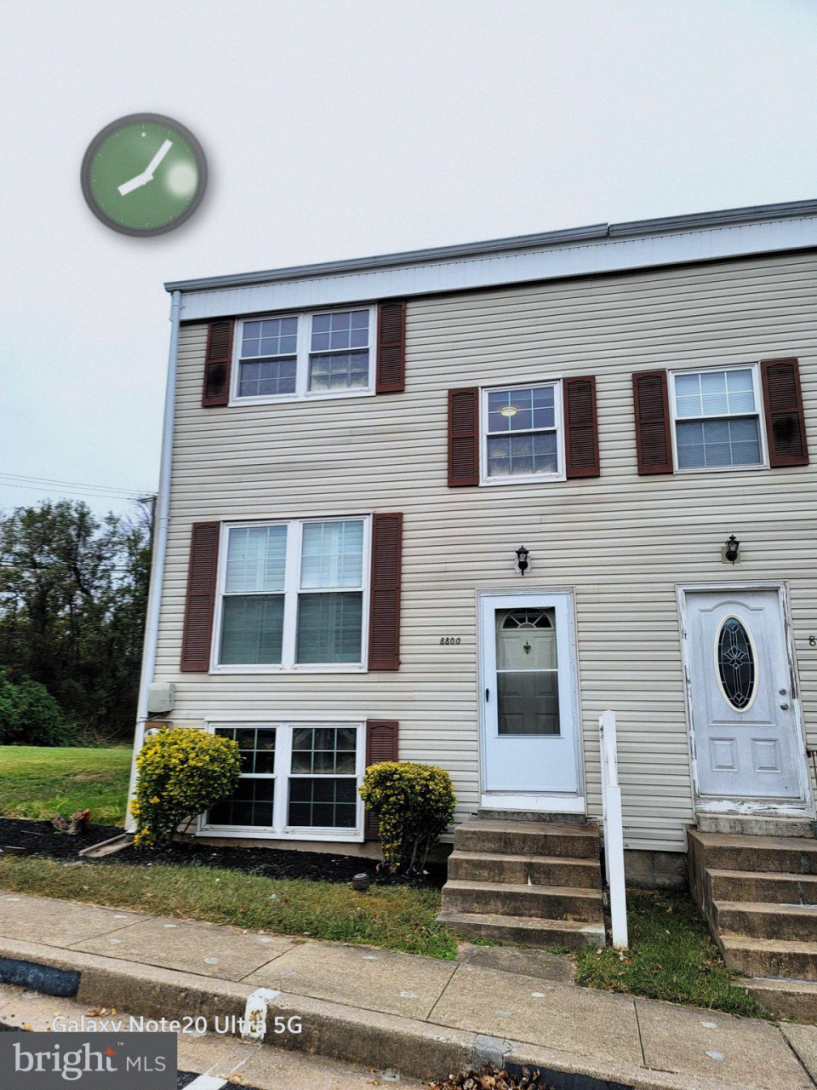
8:06
